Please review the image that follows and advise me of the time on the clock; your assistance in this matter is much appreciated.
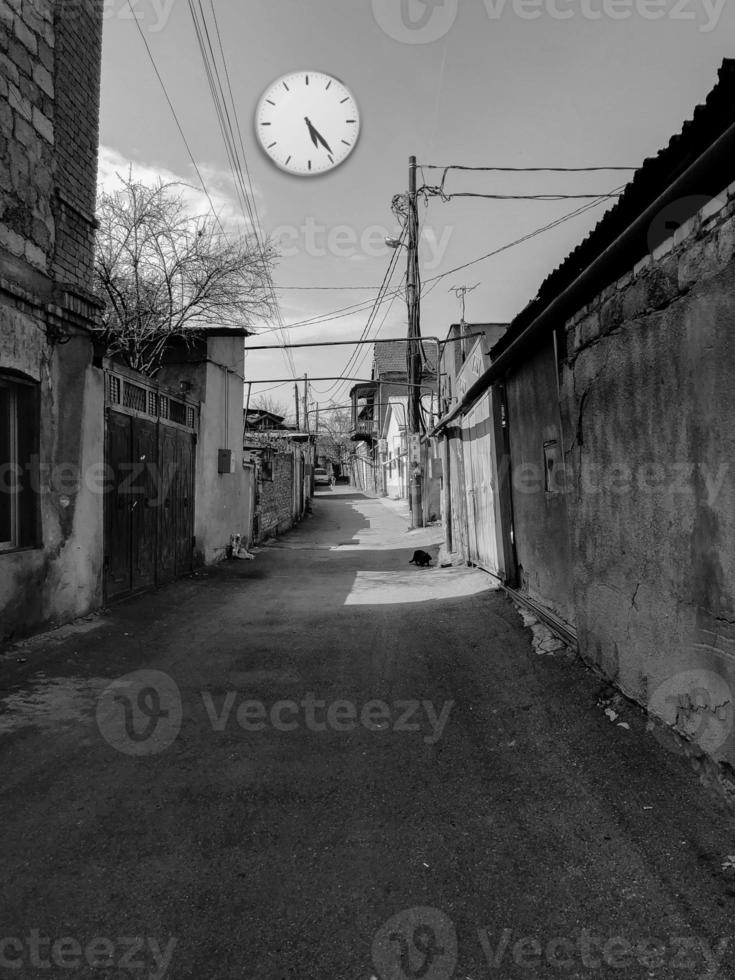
5:24
